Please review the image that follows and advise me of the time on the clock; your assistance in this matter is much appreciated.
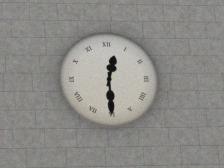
12:30
